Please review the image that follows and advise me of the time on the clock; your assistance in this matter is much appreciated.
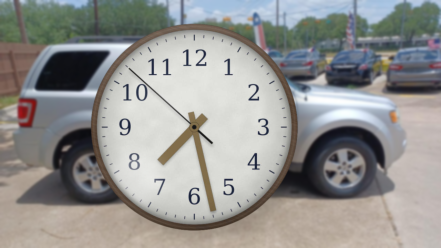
7:27:52
